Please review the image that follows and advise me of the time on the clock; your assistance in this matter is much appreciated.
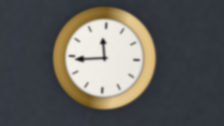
11:44
